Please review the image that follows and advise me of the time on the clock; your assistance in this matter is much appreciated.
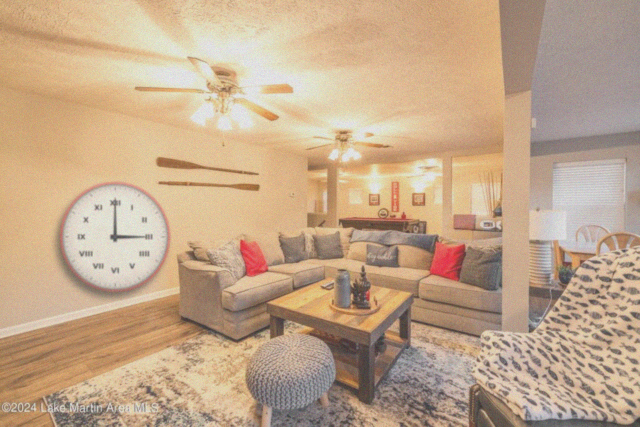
3:00
